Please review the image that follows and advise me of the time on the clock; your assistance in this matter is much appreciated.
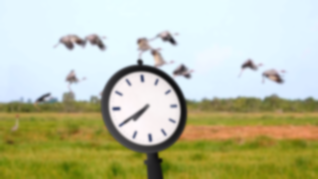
7:40
